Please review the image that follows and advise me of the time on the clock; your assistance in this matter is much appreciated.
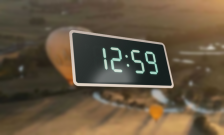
12:59
